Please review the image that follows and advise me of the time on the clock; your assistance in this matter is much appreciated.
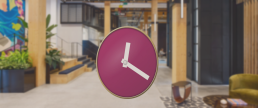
12:20
